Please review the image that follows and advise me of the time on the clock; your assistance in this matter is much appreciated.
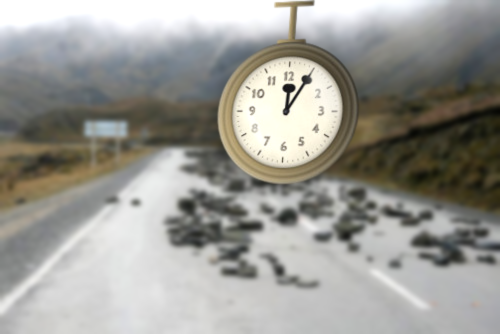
12:05
